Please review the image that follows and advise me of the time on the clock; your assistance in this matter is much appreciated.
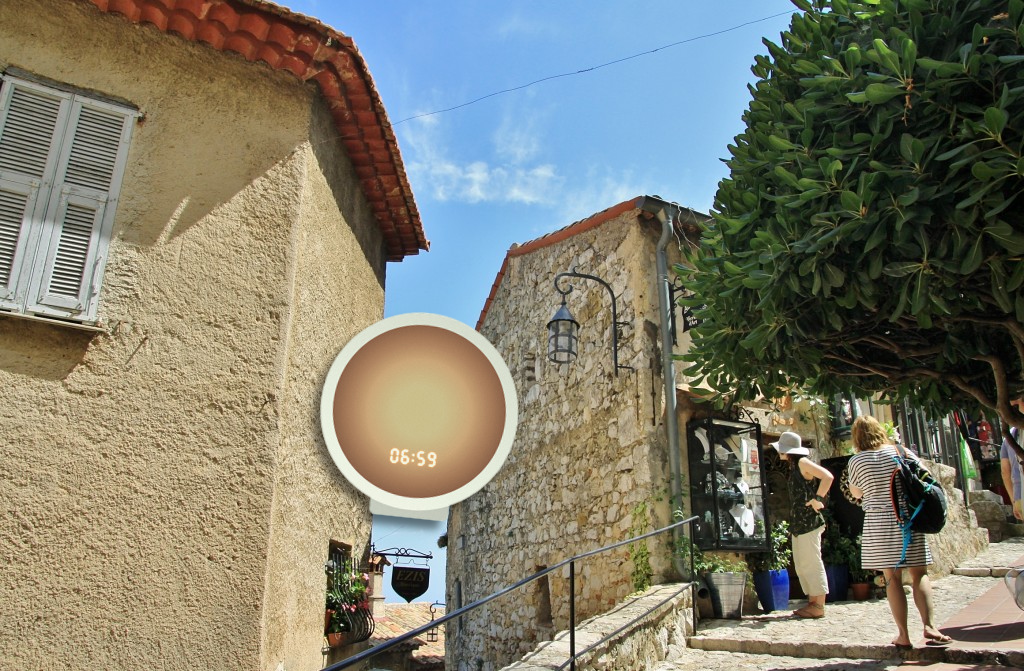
6:59
